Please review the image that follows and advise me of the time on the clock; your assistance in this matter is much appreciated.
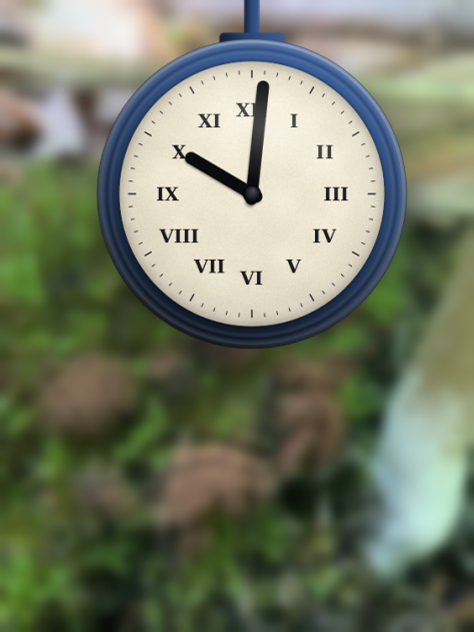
10:01
